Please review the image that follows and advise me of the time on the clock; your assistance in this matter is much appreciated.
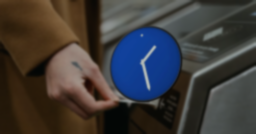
1:28
